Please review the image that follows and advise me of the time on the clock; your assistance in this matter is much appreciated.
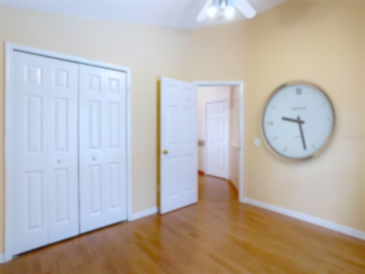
9:28
